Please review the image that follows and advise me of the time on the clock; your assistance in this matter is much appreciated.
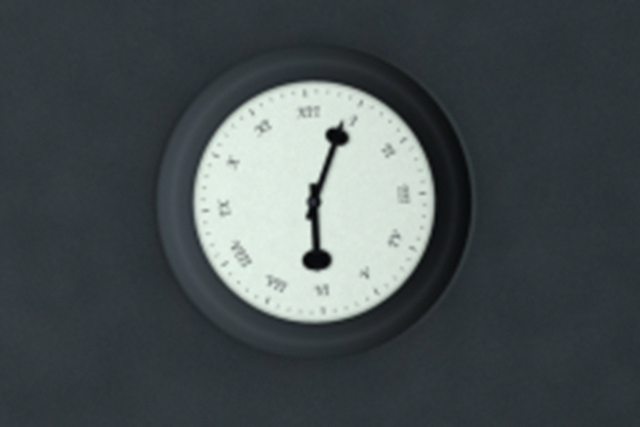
6:04
